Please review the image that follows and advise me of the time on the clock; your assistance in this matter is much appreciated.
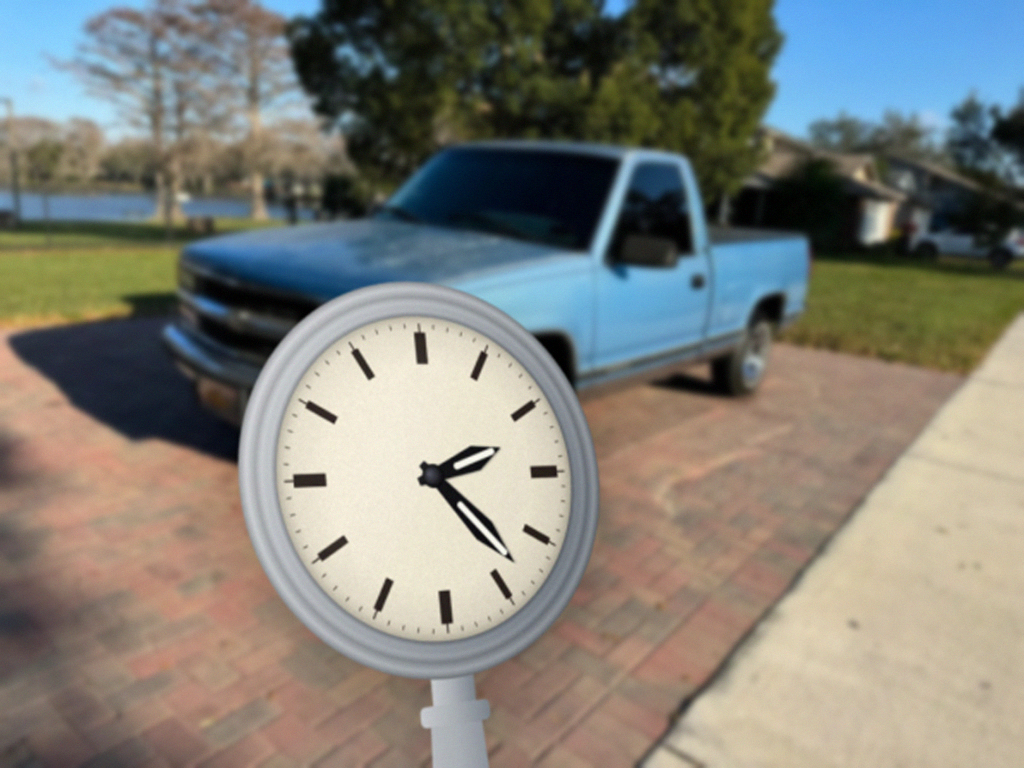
2:23
